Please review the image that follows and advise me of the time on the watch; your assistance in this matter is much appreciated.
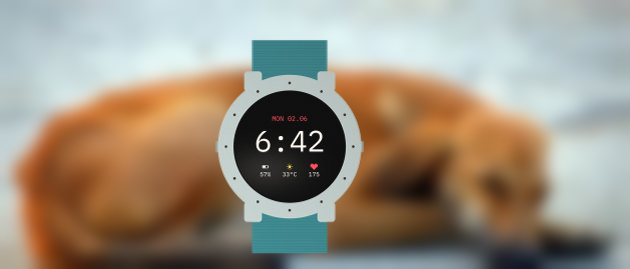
6:42
